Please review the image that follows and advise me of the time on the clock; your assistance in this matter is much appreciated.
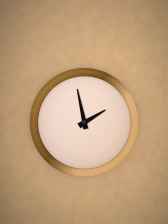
1:58
